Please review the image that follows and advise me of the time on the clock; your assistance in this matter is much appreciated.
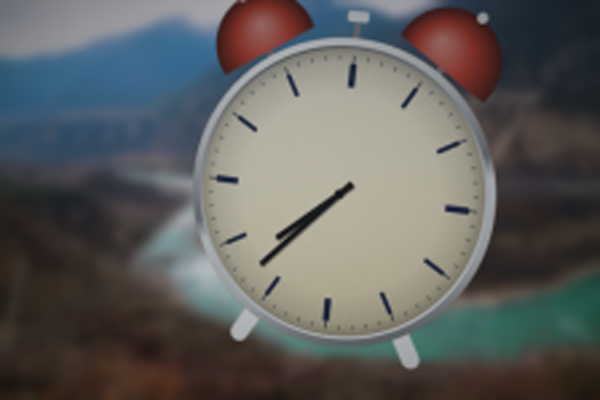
7:37
